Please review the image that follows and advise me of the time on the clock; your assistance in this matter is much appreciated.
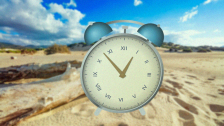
12:53
